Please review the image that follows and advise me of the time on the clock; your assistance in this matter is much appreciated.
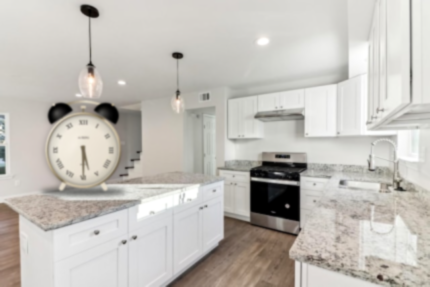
5:30
